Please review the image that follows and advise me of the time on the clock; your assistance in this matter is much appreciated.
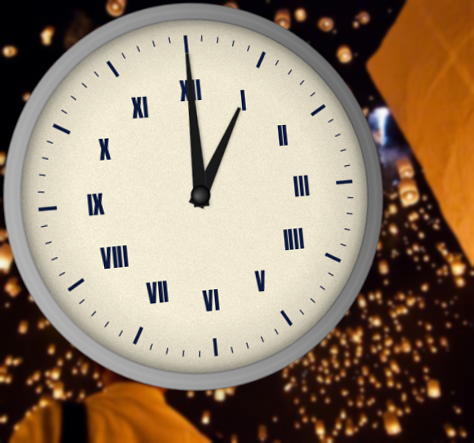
1:00
